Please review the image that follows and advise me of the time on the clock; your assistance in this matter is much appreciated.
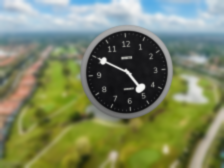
4:50
